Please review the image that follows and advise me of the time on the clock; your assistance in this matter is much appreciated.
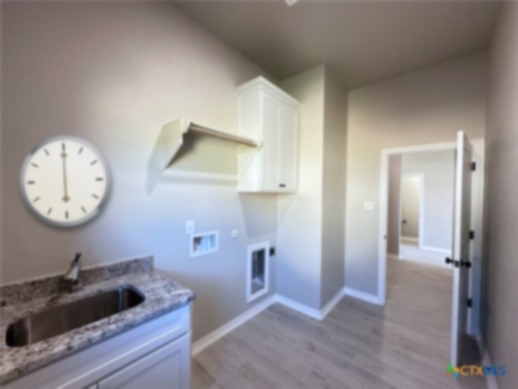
6:00
